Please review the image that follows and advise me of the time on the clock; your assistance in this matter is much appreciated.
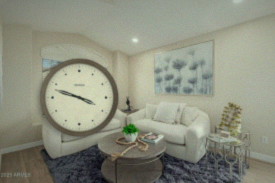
3:48
